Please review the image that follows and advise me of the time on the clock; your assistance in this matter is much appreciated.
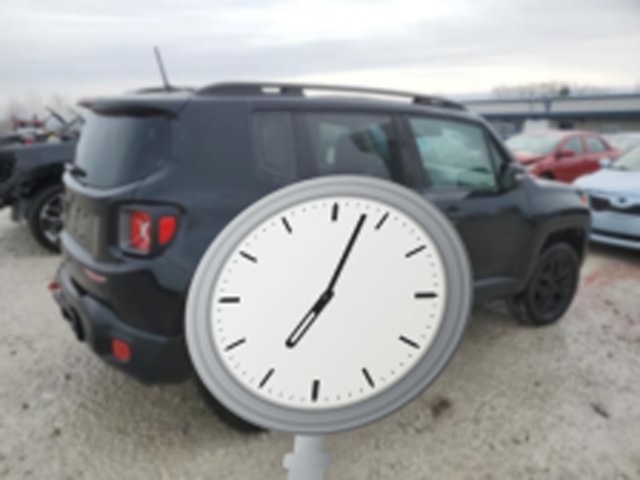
7:03
